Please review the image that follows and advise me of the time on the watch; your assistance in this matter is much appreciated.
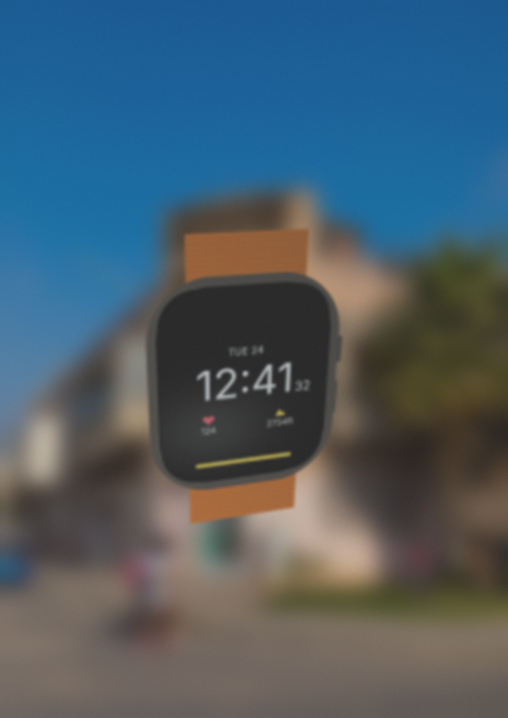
12:41
